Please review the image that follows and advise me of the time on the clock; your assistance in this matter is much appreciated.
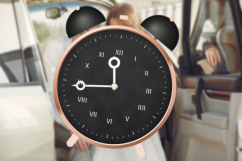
11:44
